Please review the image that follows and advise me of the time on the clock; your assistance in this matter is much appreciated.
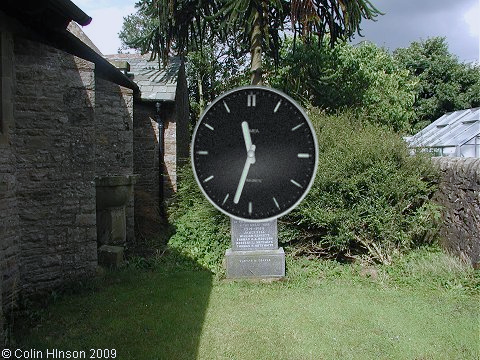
11:33
